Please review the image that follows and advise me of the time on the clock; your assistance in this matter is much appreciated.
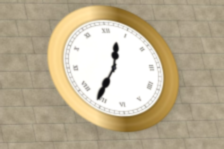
12:36
